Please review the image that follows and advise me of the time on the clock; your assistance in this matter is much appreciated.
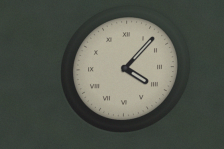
4:07
